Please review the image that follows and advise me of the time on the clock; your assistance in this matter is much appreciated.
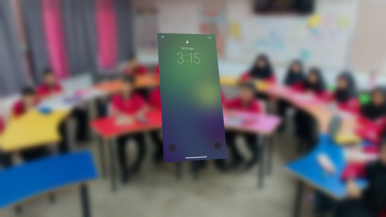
3:15
